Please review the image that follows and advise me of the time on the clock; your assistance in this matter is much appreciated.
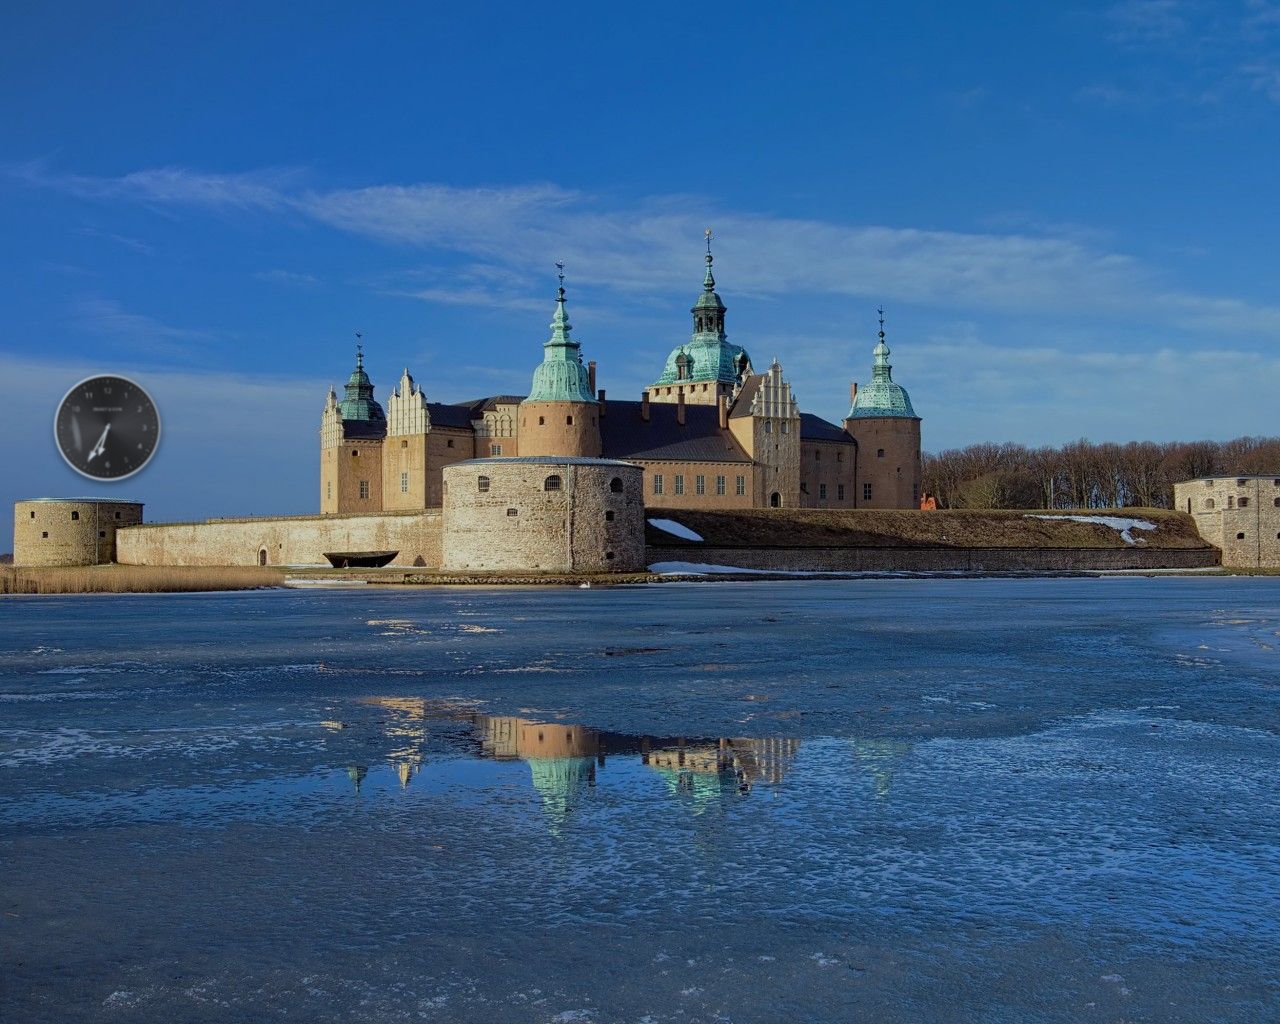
6:35
